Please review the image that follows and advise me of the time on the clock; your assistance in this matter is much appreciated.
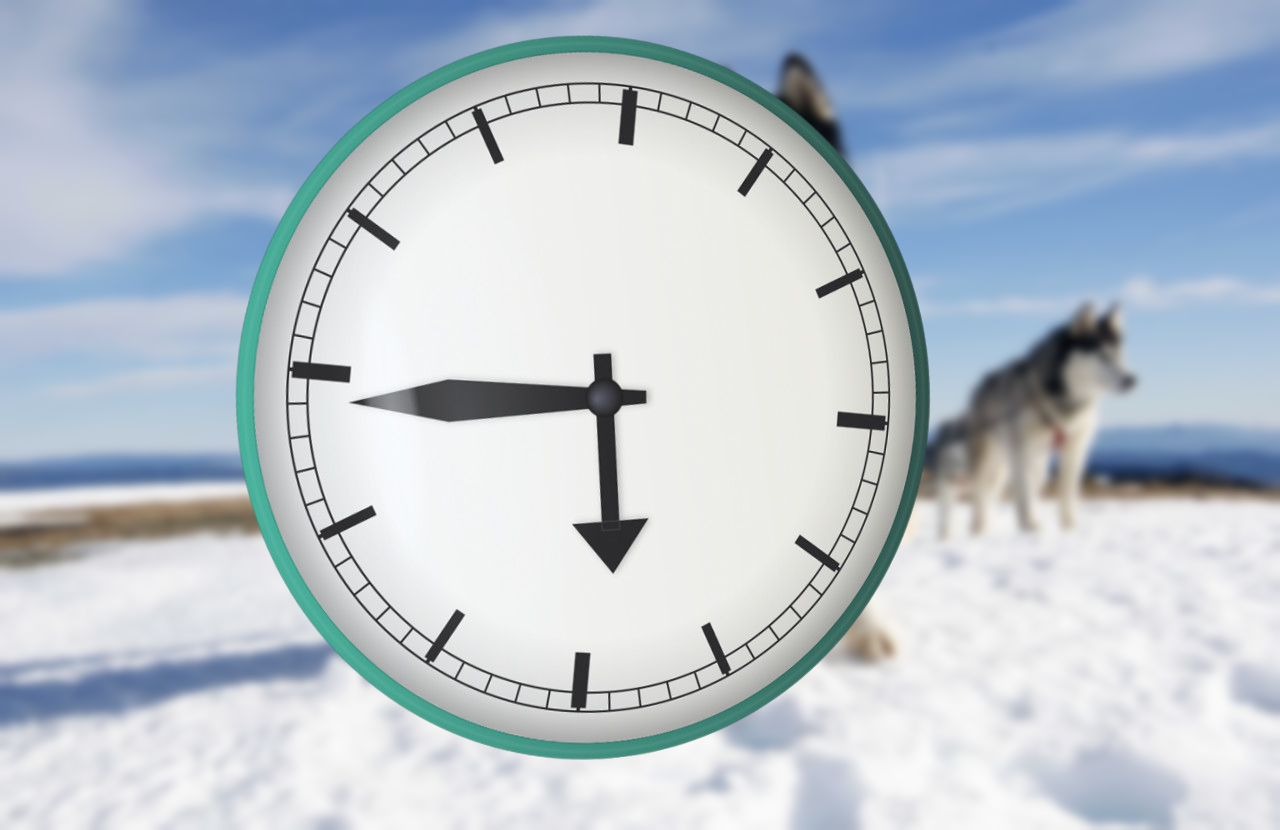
5:44
